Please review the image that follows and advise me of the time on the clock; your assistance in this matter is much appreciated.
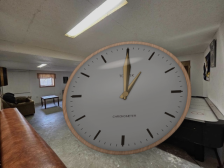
1:00
